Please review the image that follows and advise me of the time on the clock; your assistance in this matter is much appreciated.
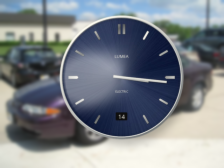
3:16
